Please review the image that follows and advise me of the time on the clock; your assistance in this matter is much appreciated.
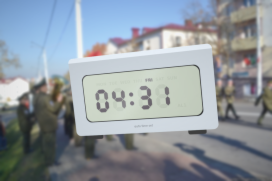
4:31
